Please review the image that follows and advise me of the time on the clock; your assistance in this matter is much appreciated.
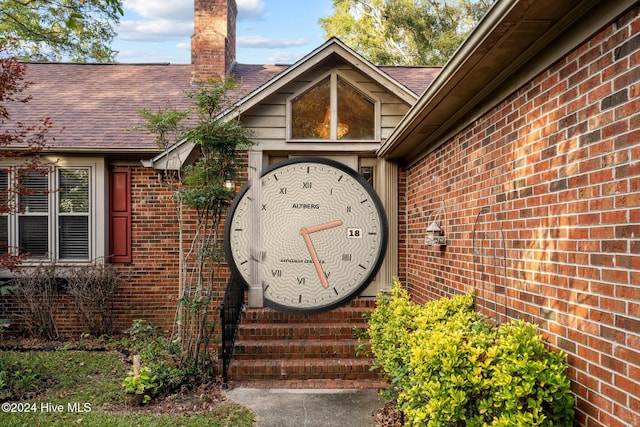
2:26
